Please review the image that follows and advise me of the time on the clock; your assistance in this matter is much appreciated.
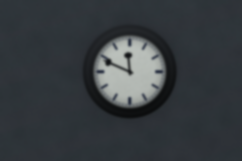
11:49
